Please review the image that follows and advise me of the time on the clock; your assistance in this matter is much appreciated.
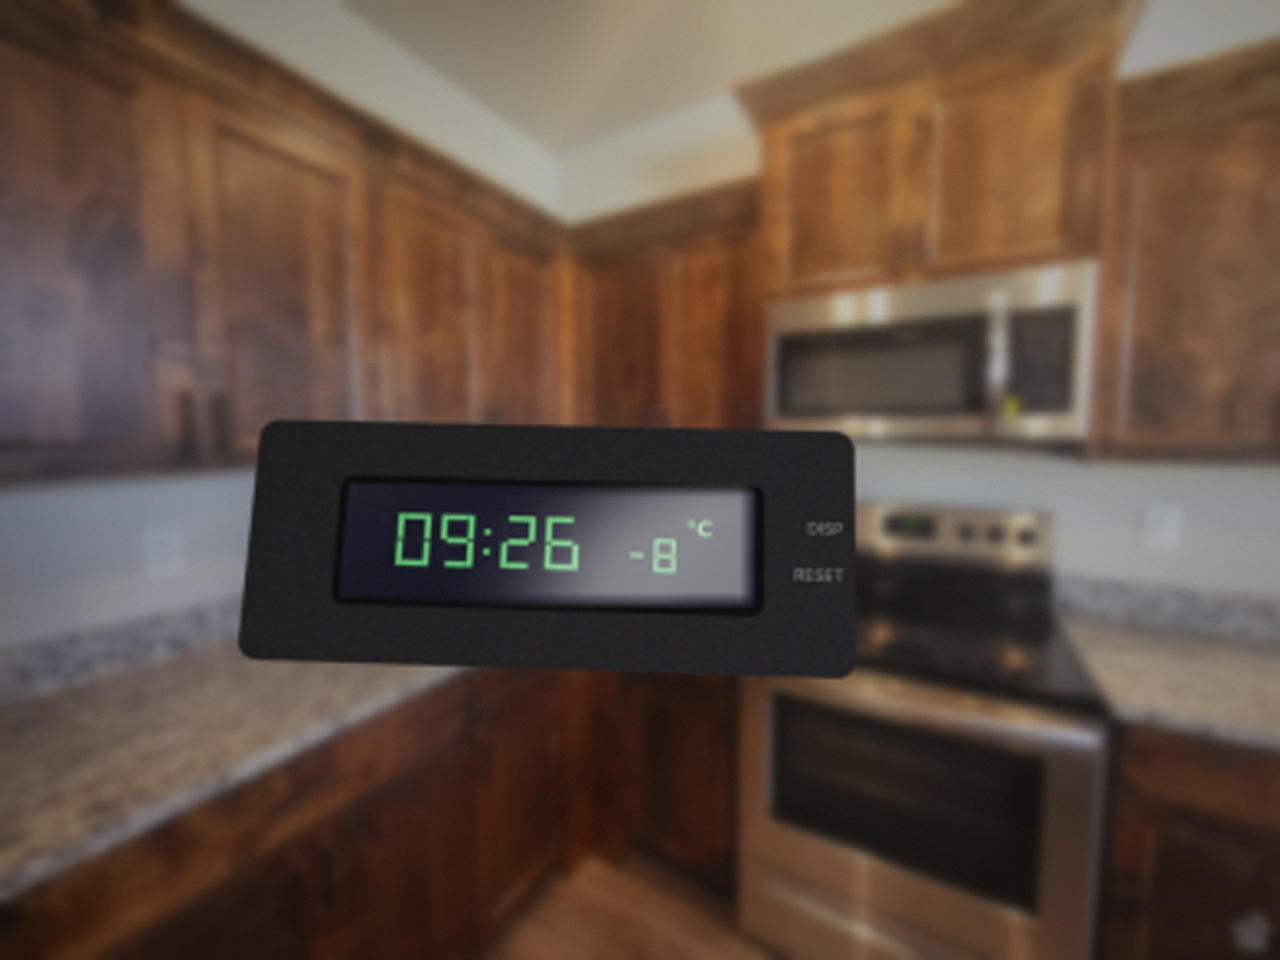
9:26
